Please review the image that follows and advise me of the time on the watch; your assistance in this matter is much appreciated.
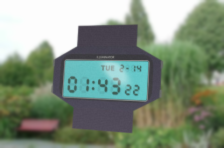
1:43:22
